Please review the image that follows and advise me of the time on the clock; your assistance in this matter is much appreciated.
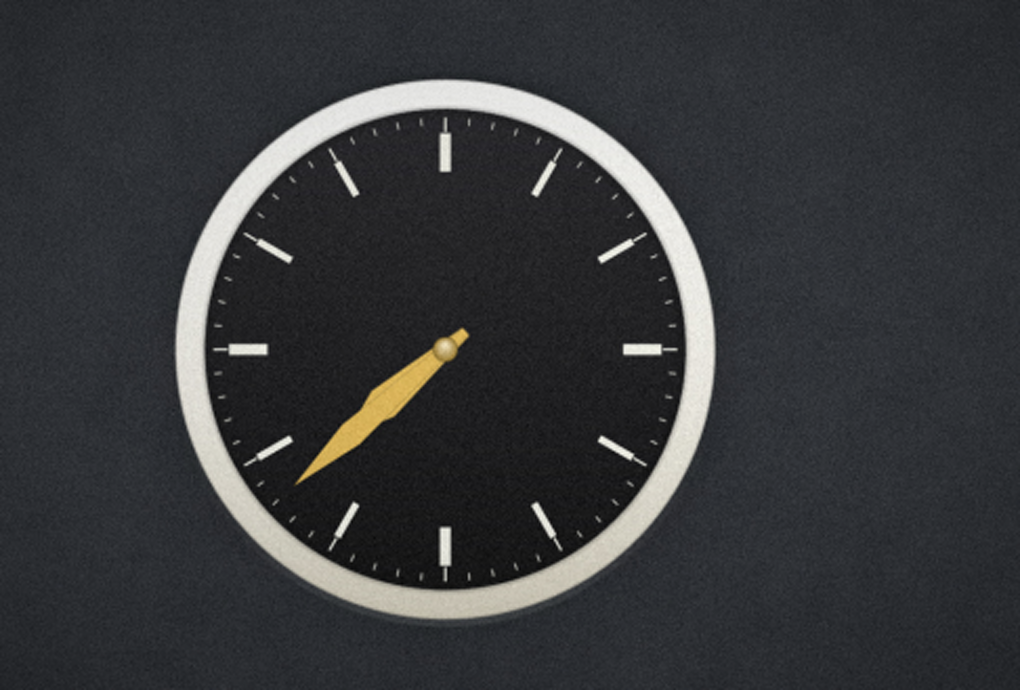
7:38
